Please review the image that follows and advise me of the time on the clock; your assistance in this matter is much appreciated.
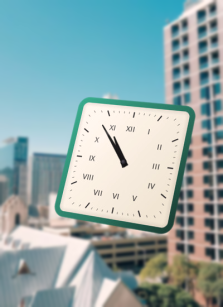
10:53
